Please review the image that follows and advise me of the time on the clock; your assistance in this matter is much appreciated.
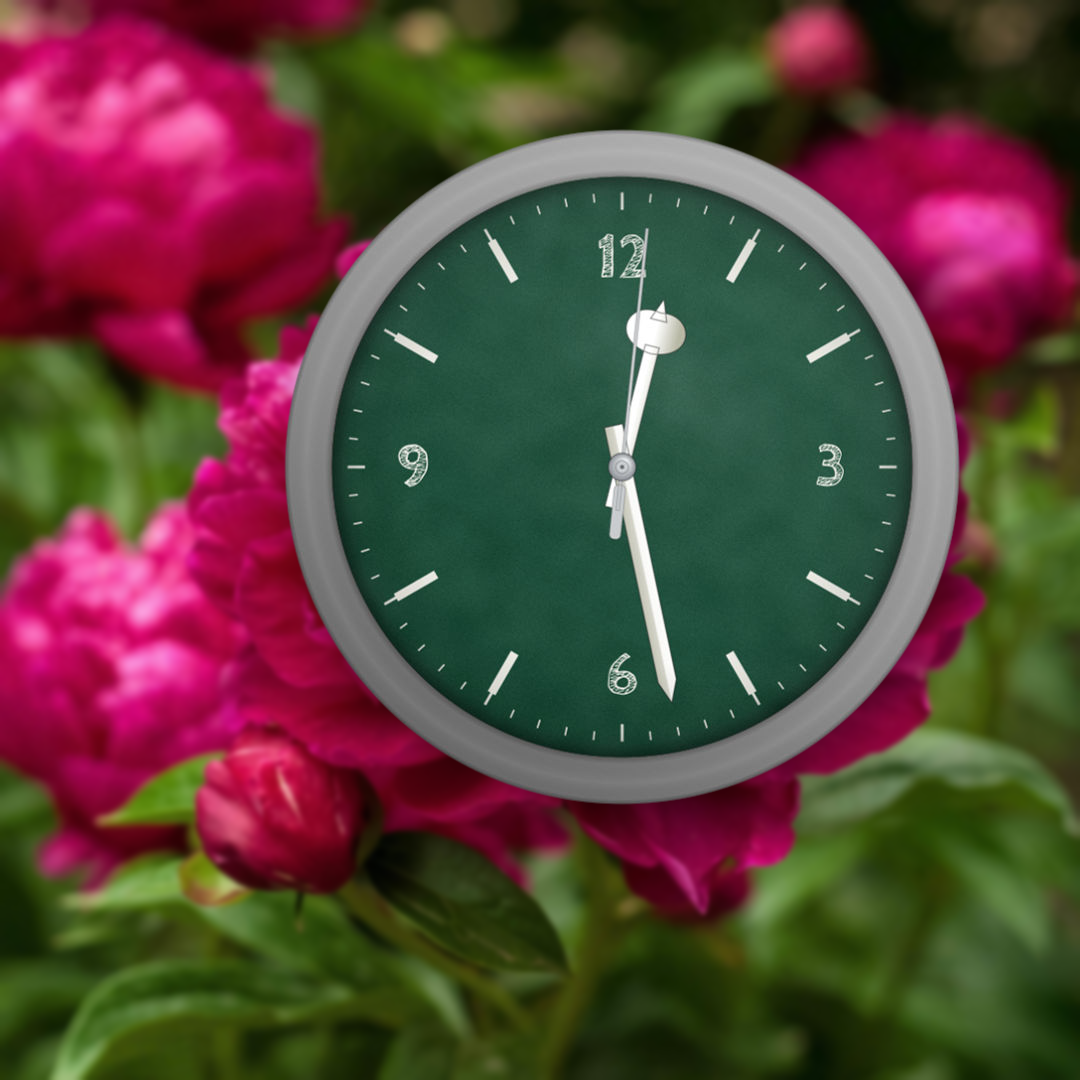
12:28:01
